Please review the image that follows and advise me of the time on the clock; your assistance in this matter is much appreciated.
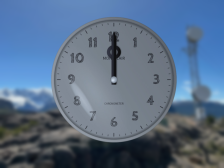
12:00
